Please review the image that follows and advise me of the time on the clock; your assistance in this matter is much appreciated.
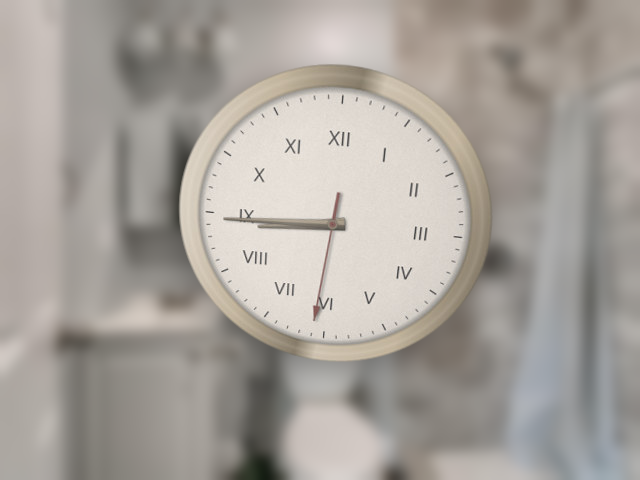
8:44:31
